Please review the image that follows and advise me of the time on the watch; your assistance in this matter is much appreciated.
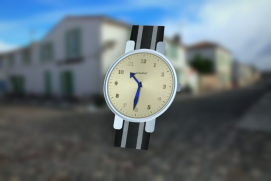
10:31
